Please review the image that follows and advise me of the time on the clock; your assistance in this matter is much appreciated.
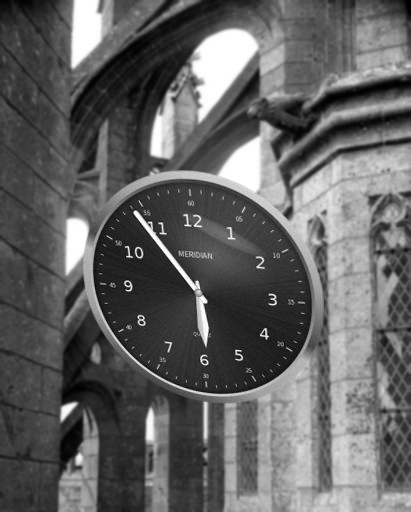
5:54
